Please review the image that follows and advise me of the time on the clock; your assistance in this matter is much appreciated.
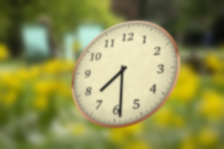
7:29
